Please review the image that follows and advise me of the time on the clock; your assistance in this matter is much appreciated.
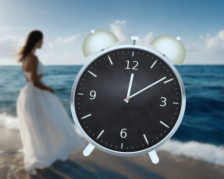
12:09
